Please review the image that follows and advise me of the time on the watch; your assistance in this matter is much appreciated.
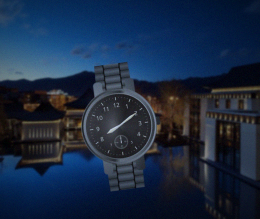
8:10
